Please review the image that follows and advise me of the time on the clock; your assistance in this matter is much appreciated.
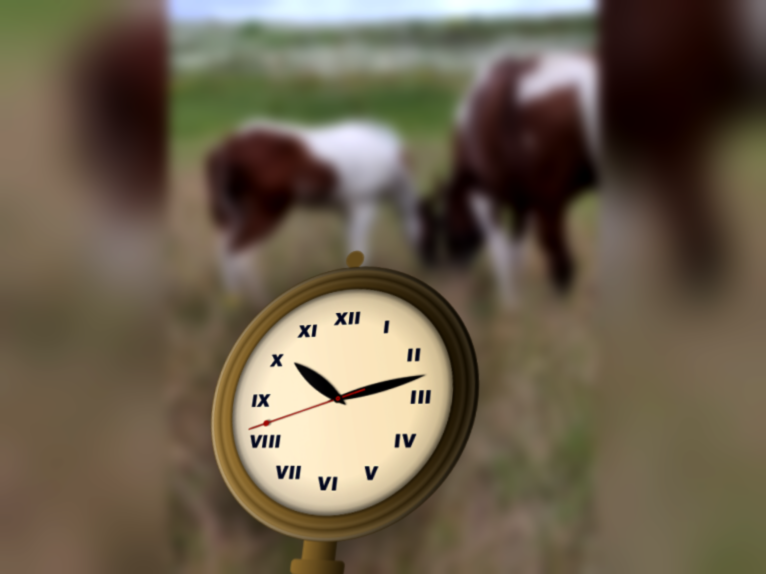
10:12:42
